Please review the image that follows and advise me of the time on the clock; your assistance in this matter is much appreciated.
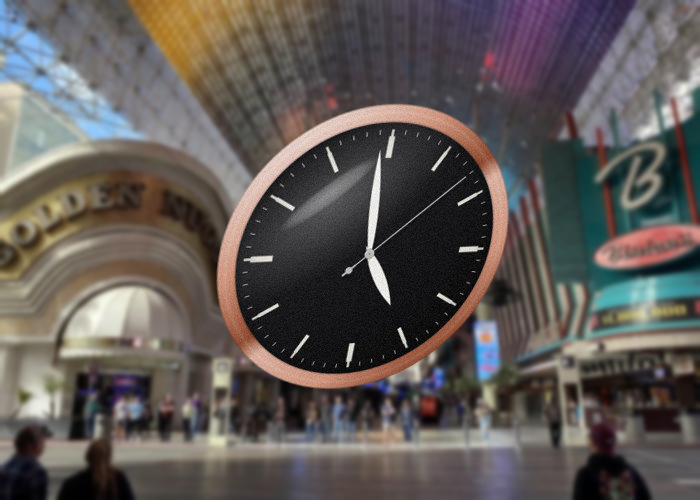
4:59:08
